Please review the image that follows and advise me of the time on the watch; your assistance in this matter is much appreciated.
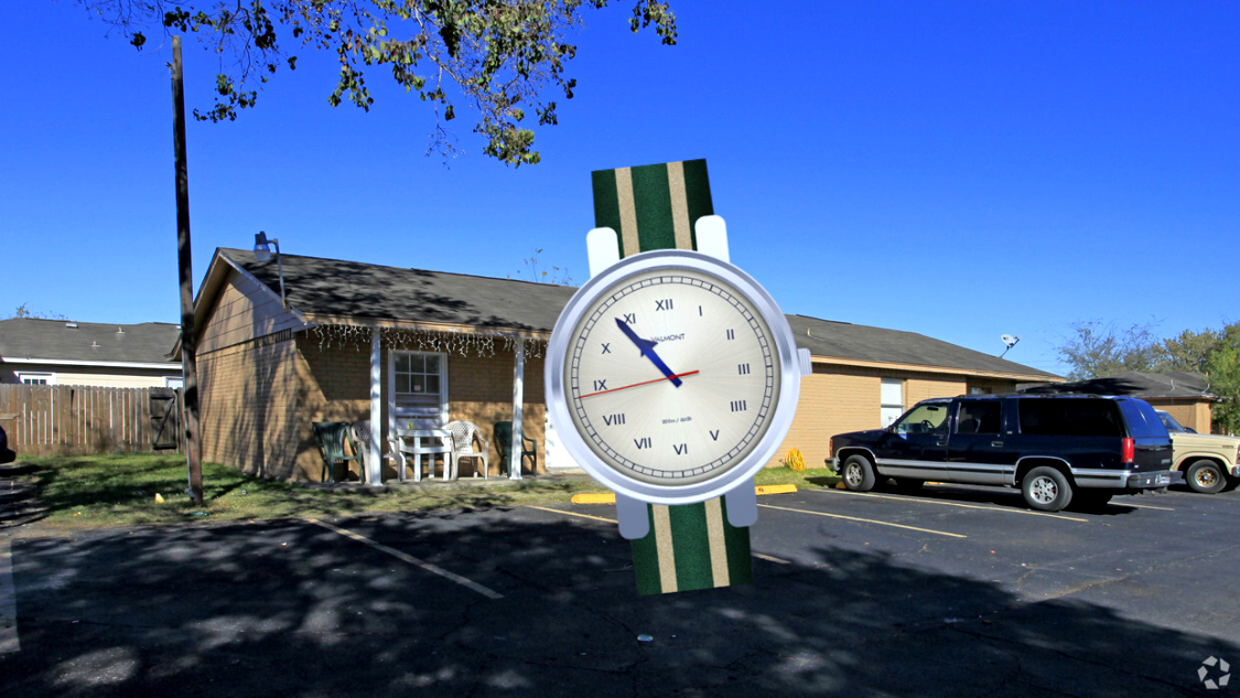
10:53:44
